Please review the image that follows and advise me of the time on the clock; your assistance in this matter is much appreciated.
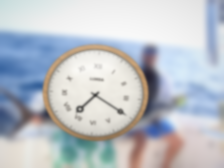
7:20
